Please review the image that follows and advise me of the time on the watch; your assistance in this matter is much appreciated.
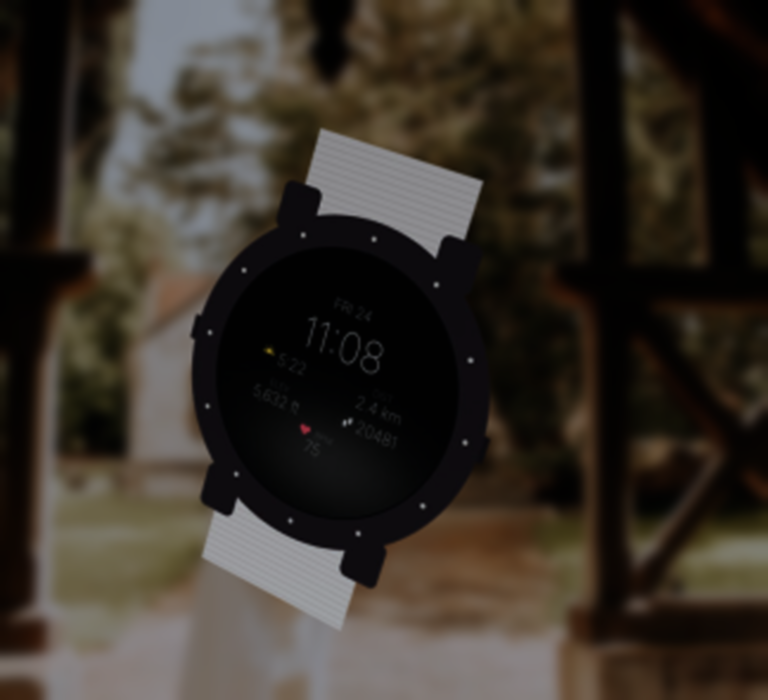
11:08
